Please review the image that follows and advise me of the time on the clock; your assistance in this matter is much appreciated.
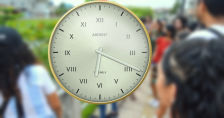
6:19
